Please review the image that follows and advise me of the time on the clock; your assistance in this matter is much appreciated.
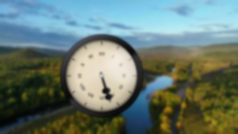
5:27
